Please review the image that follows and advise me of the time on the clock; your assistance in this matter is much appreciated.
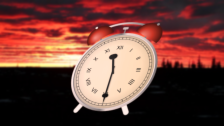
11:30
